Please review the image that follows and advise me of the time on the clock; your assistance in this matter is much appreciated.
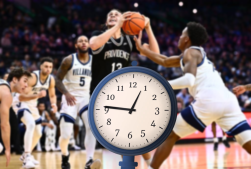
12:46
